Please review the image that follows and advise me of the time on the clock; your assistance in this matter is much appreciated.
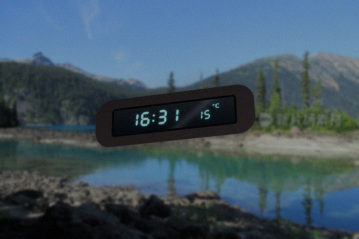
16:31
